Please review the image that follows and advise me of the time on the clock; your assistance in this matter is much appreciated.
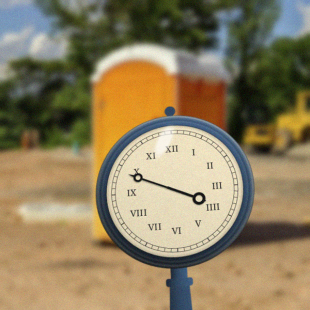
3:49
